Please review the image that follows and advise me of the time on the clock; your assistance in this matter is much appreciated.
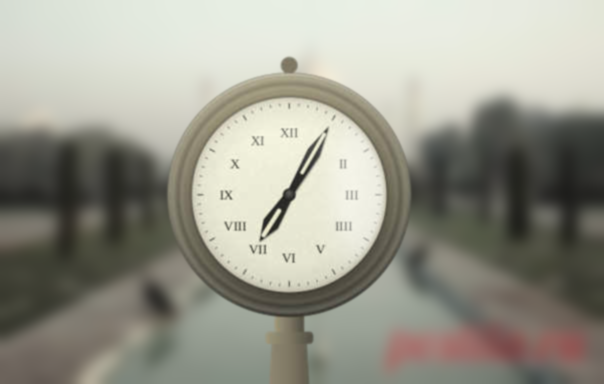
7:05
